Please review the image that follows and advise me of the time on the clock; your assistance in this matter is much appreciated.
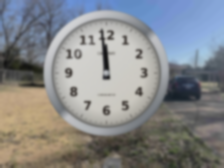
11:59
